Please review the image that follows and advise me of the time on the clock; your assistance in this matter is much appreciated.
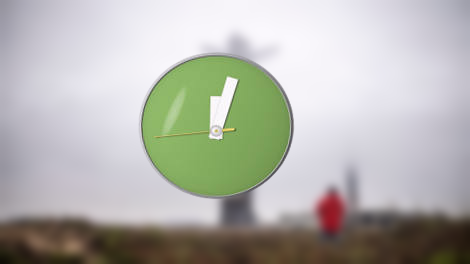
12:02:44
